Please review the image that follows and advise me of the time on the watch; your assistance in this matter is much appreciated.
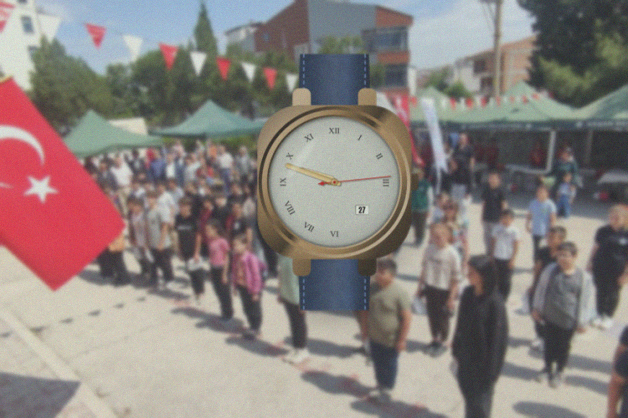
9:48:14
